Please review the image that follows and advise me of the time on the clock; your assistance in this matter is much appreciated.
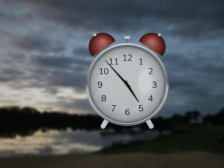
4:53
